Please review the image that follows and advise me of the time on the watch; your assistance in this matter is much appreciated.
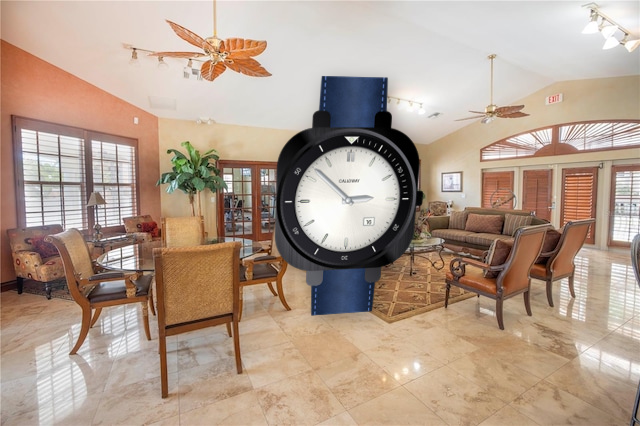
2:52
